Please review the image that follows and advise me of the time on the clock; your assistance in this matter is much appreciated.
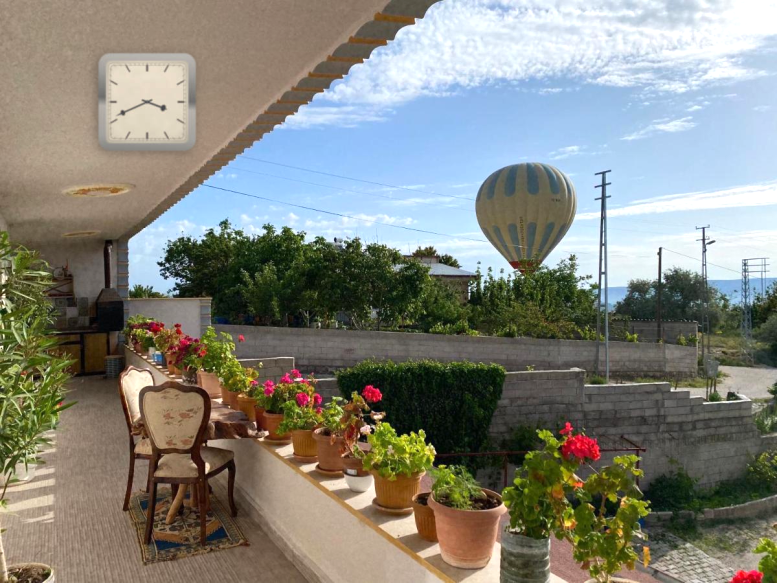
3:41
